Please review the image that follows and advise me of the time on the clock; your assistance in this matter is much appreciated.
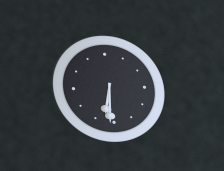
6:31
